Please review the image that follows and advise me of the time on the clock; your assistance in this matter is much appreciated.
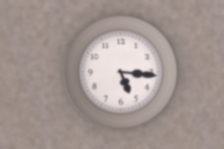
5:16
